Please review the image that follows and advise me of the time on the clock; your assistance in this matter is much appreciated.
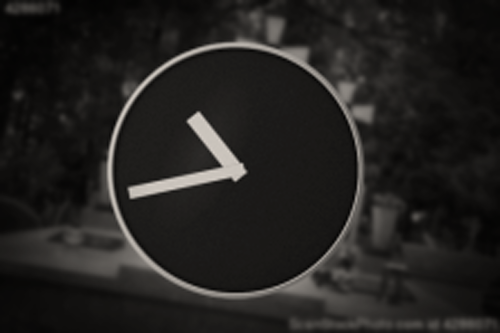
10:43
